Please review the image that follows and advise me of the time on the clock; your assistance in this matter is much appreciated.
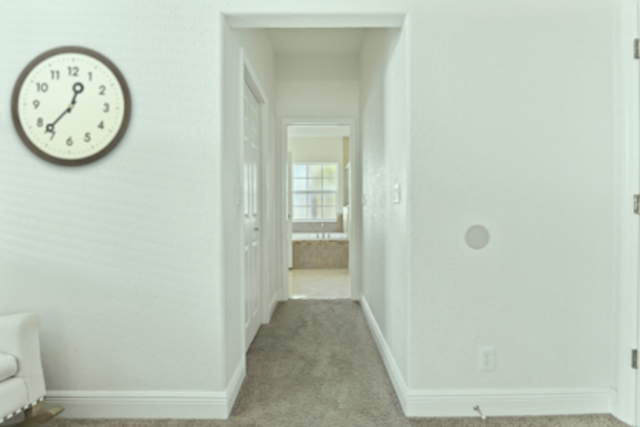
12:37
